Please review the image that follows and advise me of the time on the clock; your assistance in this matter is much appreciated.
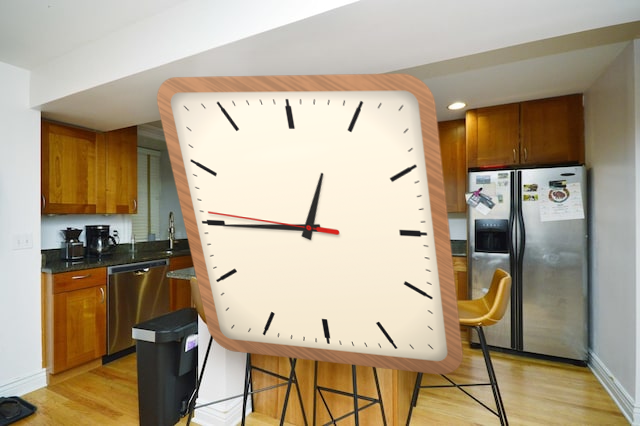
12:44:46
